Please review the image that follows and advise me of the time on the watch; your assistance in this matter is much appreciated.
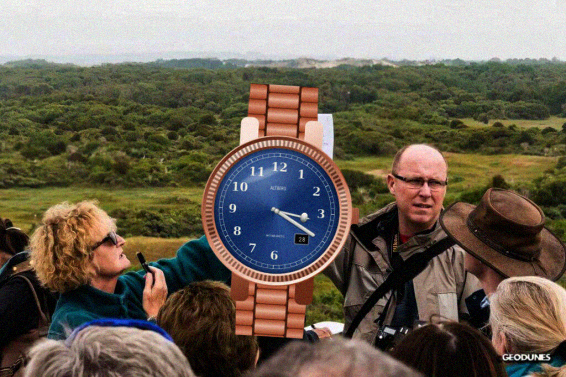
3:20
